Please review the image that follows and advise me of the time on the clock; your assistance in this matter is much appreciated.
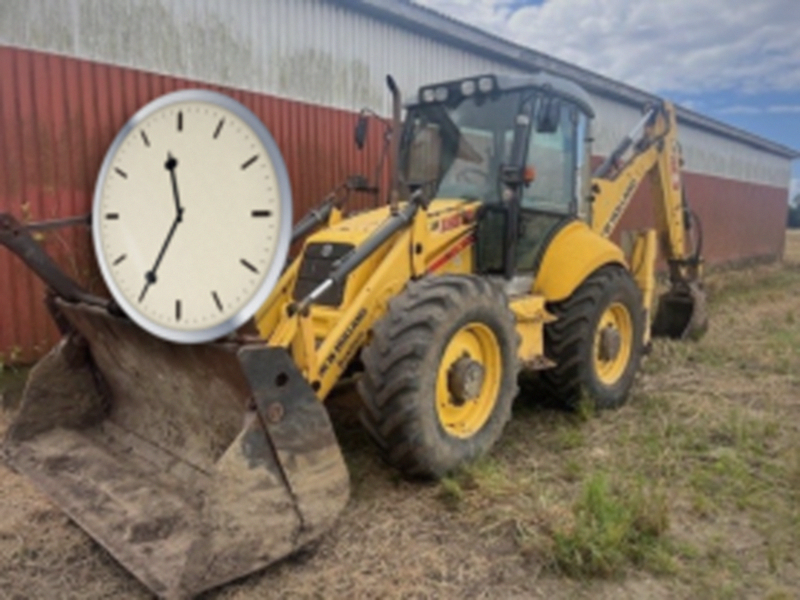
11:35
